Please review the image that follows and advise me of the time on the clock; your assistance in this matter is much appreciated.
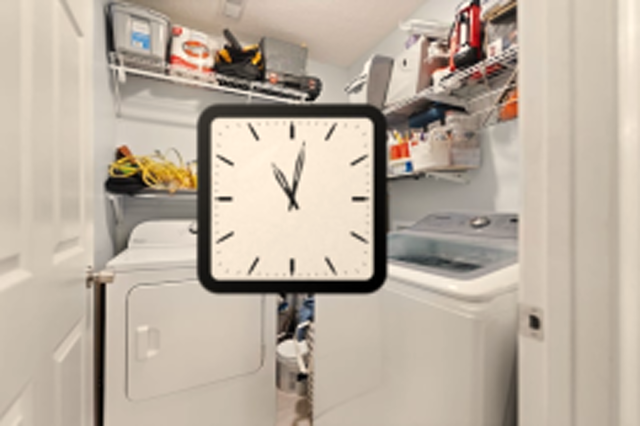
11:02
